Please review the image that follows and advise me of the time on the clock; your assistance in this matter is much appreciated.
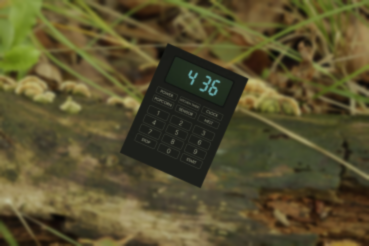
4:36
